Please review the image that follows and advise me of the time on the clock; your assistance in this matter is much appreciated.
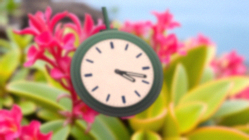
4:18
